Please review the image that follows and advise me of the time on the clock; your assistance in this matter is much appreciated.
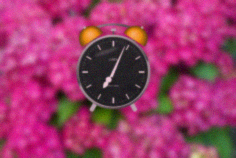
7:04
